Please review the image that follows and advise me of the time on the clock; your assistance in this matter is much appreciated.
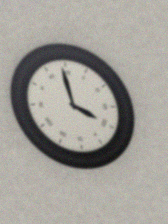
3:59
